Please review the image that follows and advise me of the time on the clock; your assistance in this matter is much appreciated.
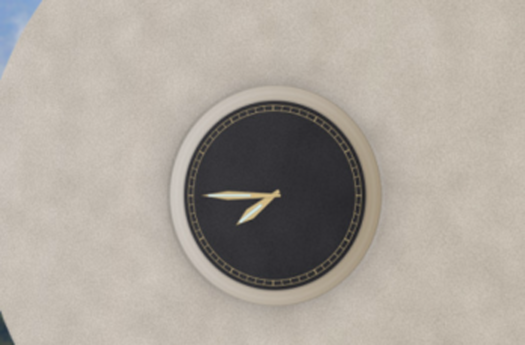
7:45
